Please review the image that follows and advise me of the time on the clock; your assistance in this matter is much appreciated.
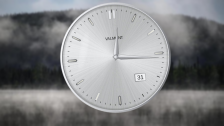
12:16
